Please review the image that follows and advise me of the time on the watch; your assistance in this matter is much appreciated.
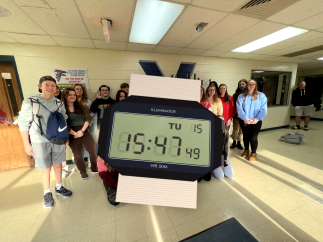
15:47:49
